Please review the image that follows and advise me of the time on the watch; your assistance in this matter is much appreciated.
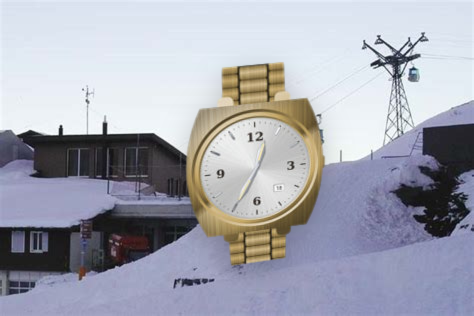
12:35
